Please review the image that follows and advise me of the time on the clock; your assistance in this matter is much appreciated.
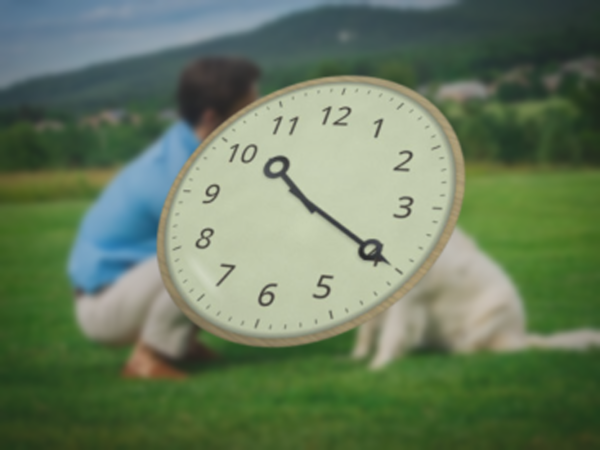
10:20
